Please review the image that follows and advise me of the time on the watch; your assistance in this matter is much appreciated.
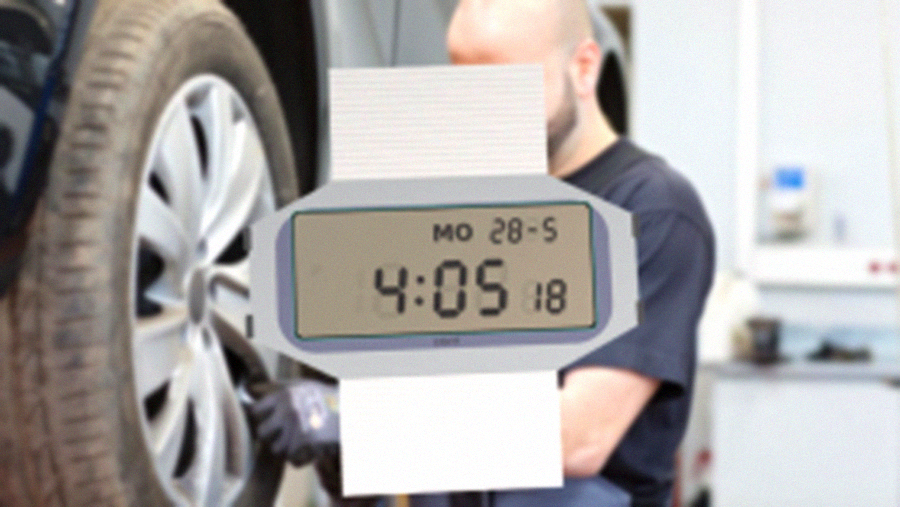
4:05:18
